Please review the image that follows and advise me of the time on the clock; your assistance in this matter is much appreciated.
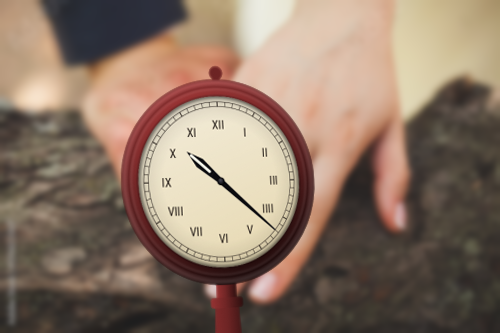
10:22
